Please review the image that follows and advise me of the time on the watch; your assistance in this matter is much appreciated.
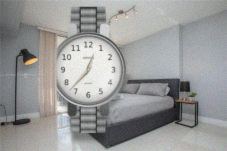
12:37
